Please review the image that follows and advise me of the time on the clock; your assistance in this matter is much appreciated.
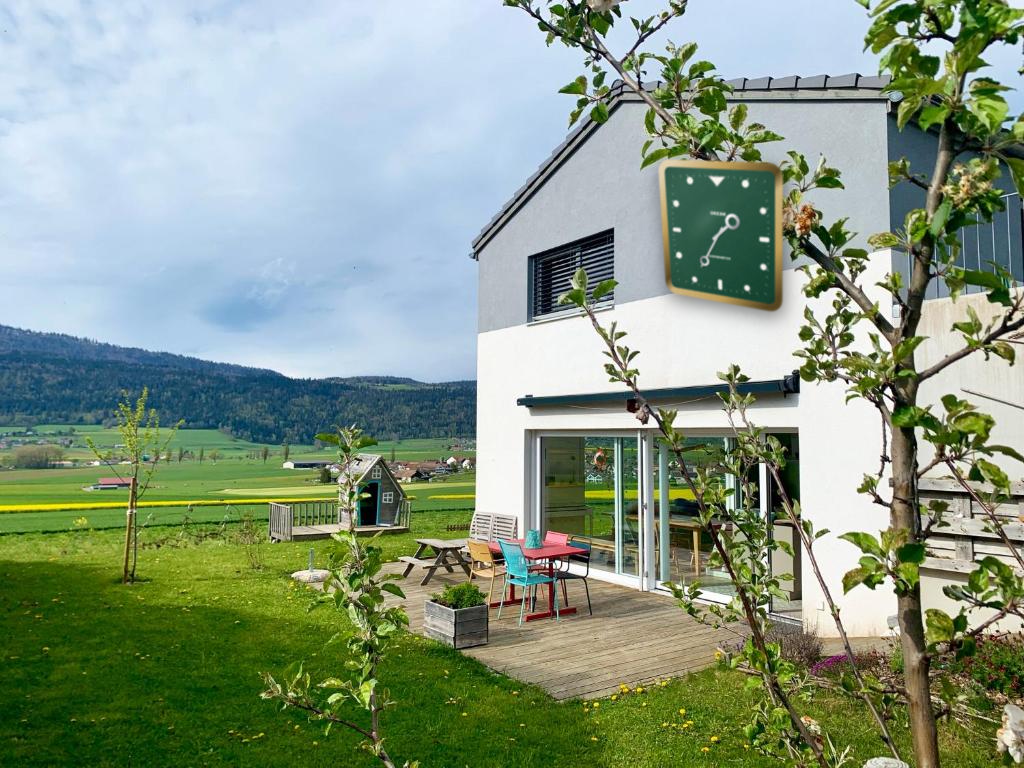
1:35
